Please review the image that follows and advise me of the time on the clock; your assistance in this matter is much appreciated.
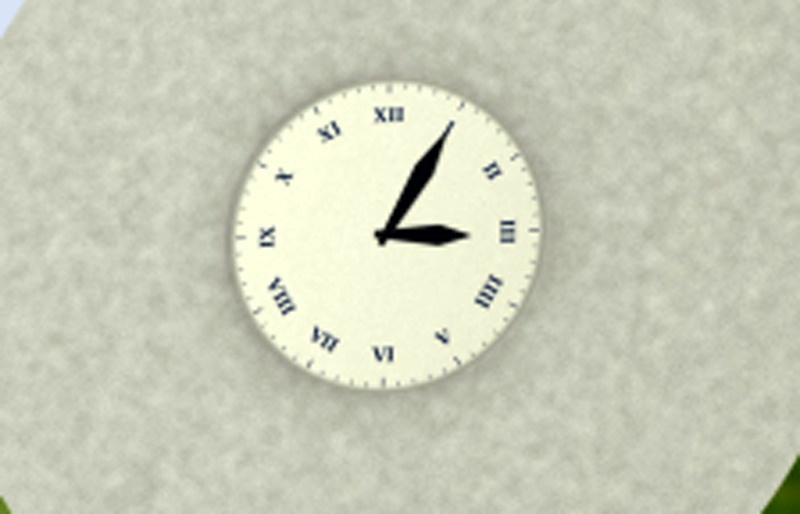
3:05
